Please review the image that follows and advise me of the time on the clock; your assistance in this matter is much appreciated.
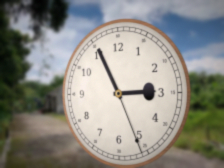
2:55:26
